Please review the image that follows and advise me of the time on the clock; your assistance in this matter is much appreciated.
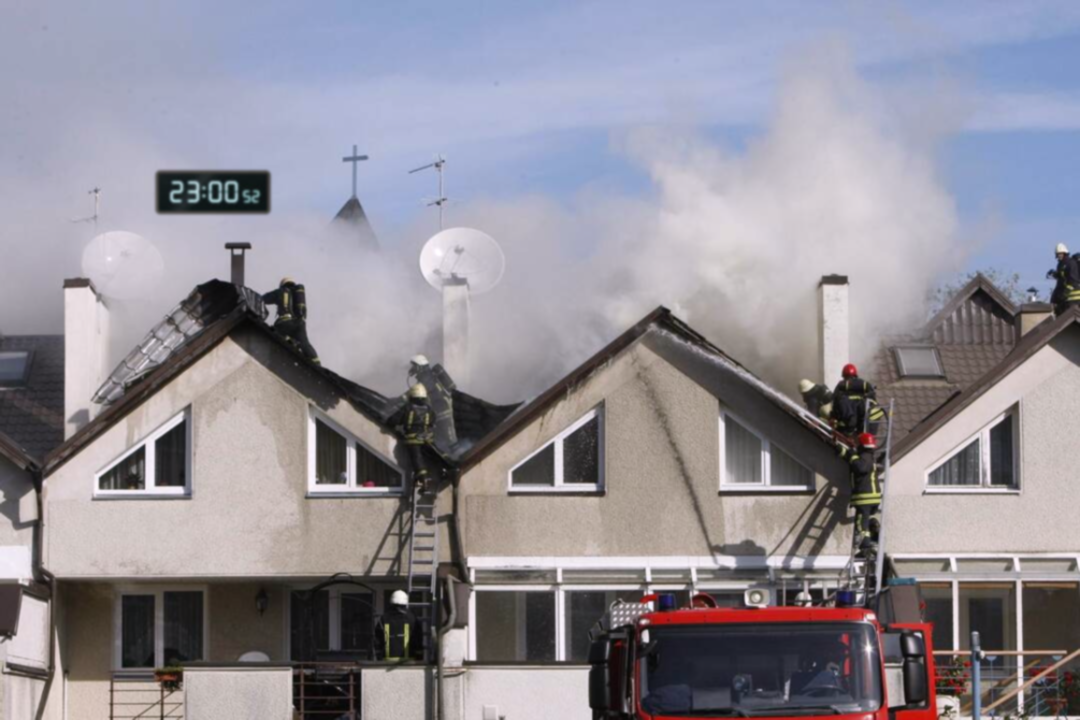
23:00
